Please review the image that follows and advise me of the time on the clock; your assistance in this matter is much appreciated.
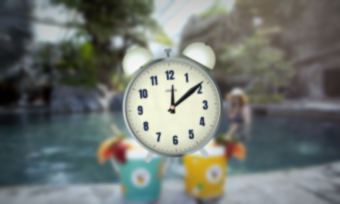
12:09
